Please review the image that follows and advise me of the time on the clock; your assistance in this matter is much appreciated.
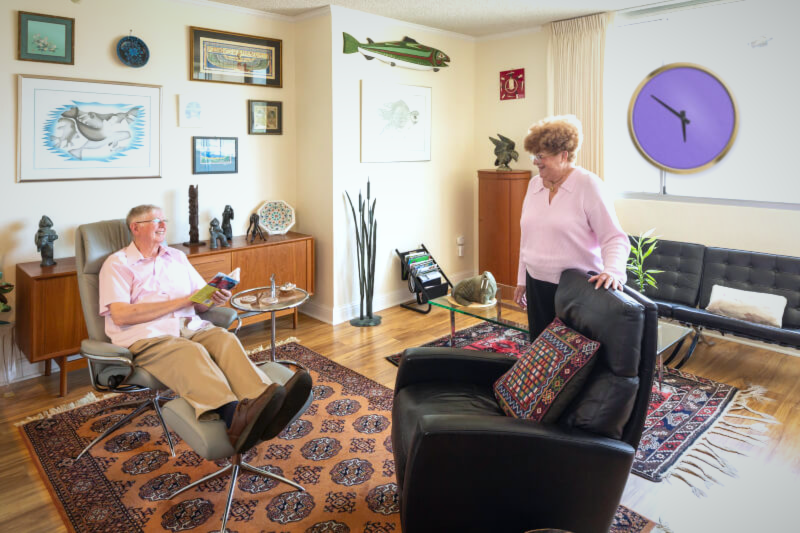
5:51
